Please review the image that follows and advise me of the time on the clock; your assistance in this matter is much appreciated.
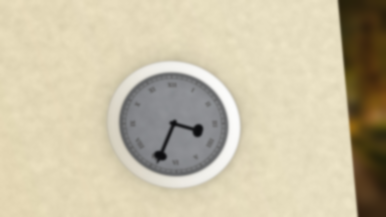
3:34
